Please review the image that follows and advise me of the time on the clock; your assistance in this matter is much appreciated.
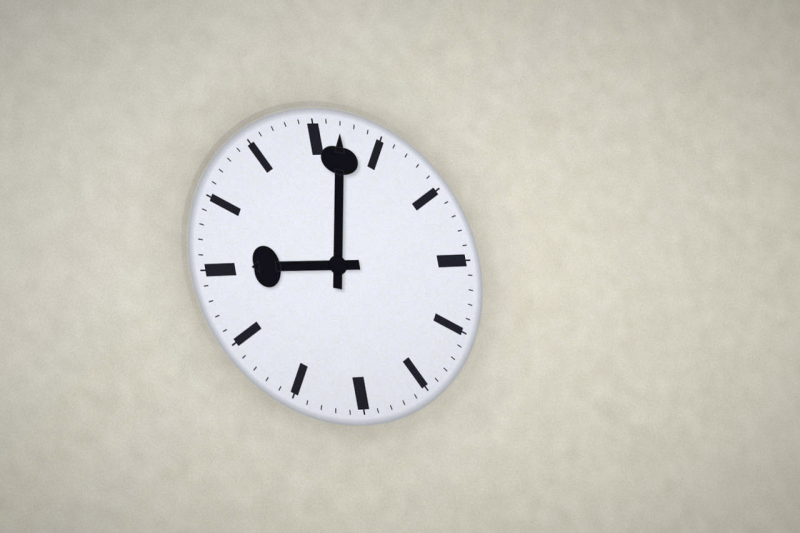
9:02
